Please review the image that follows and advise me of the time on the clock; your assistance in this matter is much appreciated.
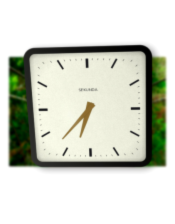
6:37
